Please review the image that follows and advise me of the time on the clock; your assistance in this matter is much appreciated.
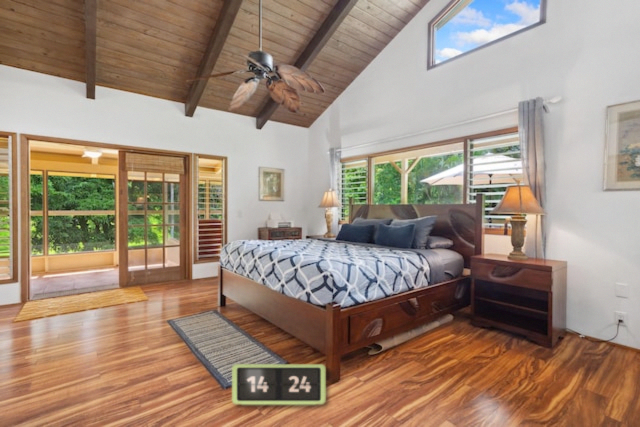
14:24
